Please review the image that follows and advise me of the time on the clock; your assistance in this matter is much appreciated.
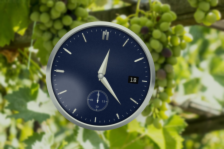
12:23
